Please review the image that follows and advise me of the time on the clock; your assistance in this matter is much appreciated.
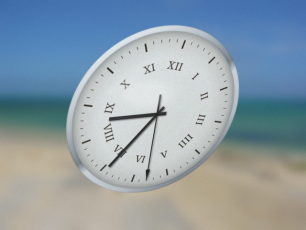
8:34:28
